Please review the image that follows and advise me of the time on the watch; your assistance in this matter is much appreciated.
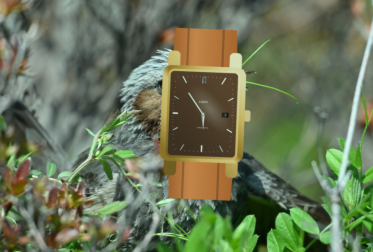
5:54
